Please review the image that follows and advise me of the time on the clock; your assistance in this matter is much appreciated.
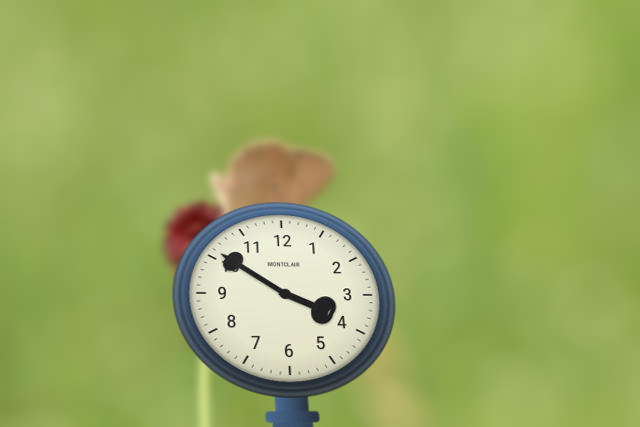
3:51
